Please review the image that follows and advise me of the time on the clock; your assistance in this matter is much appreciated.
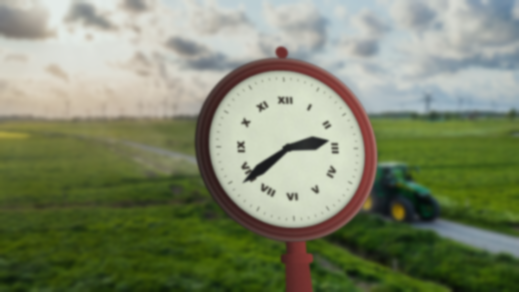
2:39
